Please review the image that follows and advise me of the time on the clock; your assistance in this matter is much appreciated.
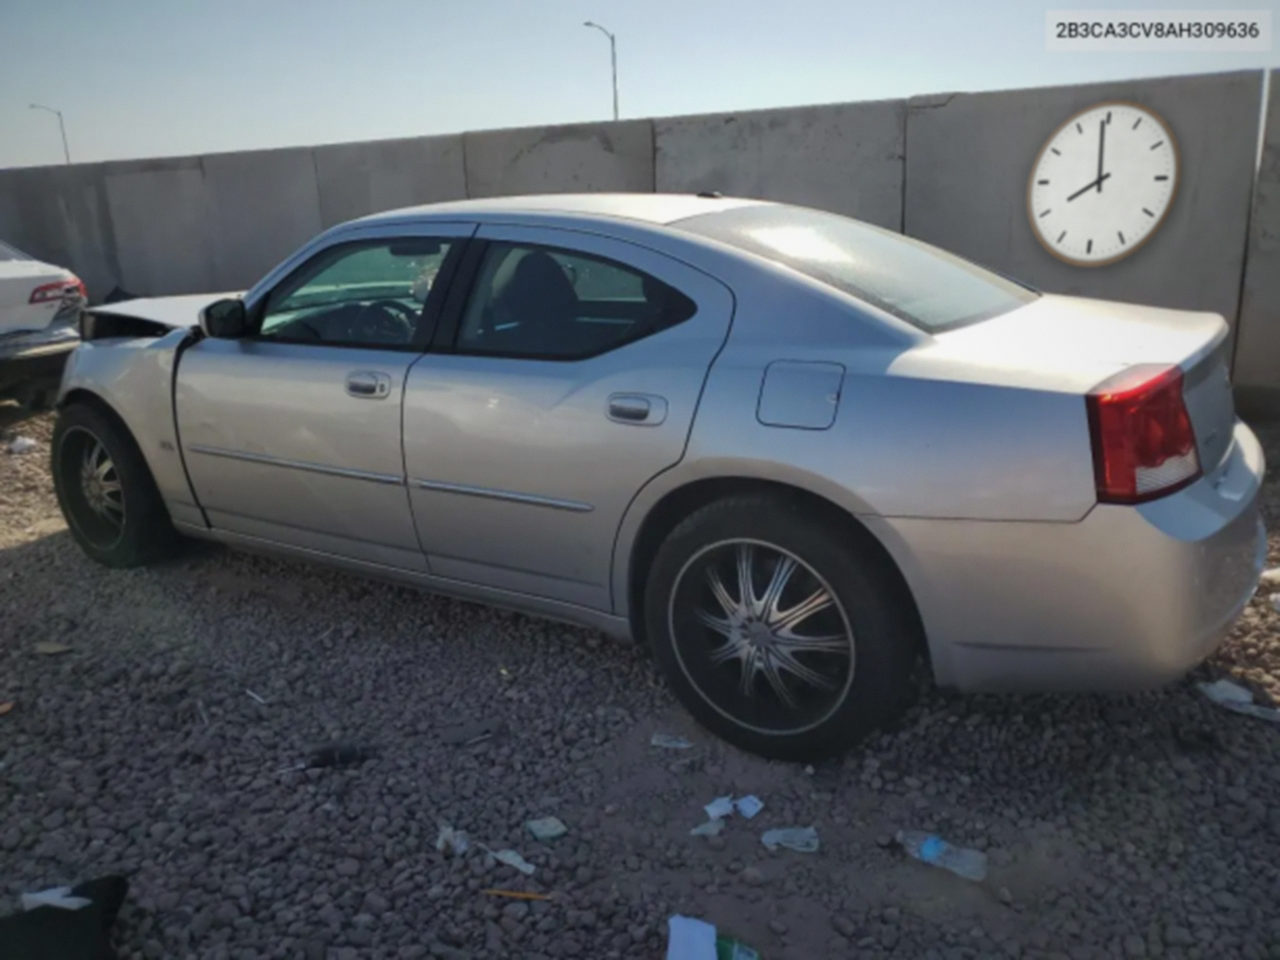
7:59
